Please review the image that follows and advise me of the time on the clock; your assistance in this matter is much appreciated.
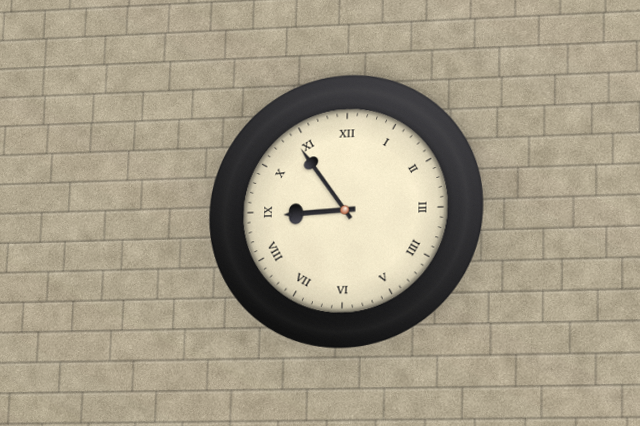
8:54
